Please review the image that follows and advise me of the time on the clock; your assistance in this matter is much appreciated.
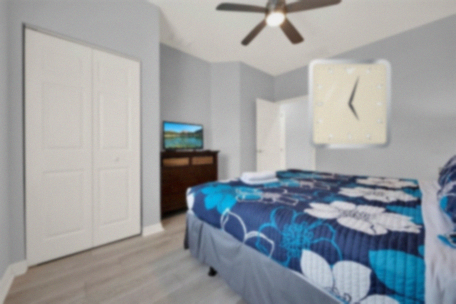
5:03
